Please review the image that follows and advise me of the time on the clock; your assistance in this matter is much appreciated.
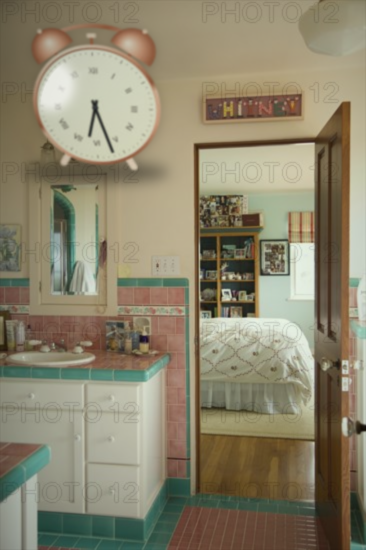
6:27
